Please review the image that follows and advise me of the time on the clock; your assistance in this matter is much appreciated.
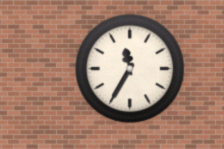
11:35
